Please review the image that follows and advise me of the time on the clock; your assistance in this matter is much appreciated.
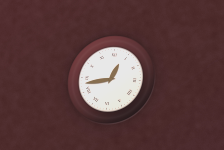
12:43
